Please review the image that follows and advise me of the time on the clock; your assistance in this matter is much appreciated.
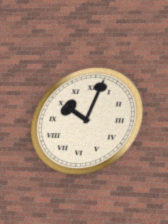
10:02
